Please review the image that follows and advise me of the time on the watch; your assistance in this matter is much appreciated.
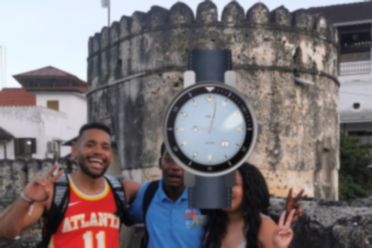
9:02
